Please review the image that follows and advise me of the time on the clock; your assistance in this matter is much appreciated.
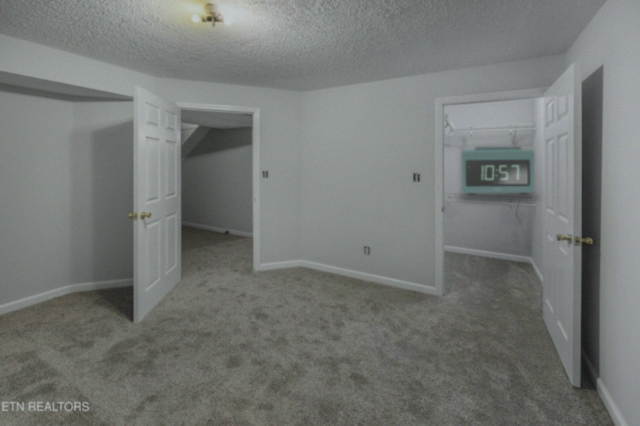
10:57
